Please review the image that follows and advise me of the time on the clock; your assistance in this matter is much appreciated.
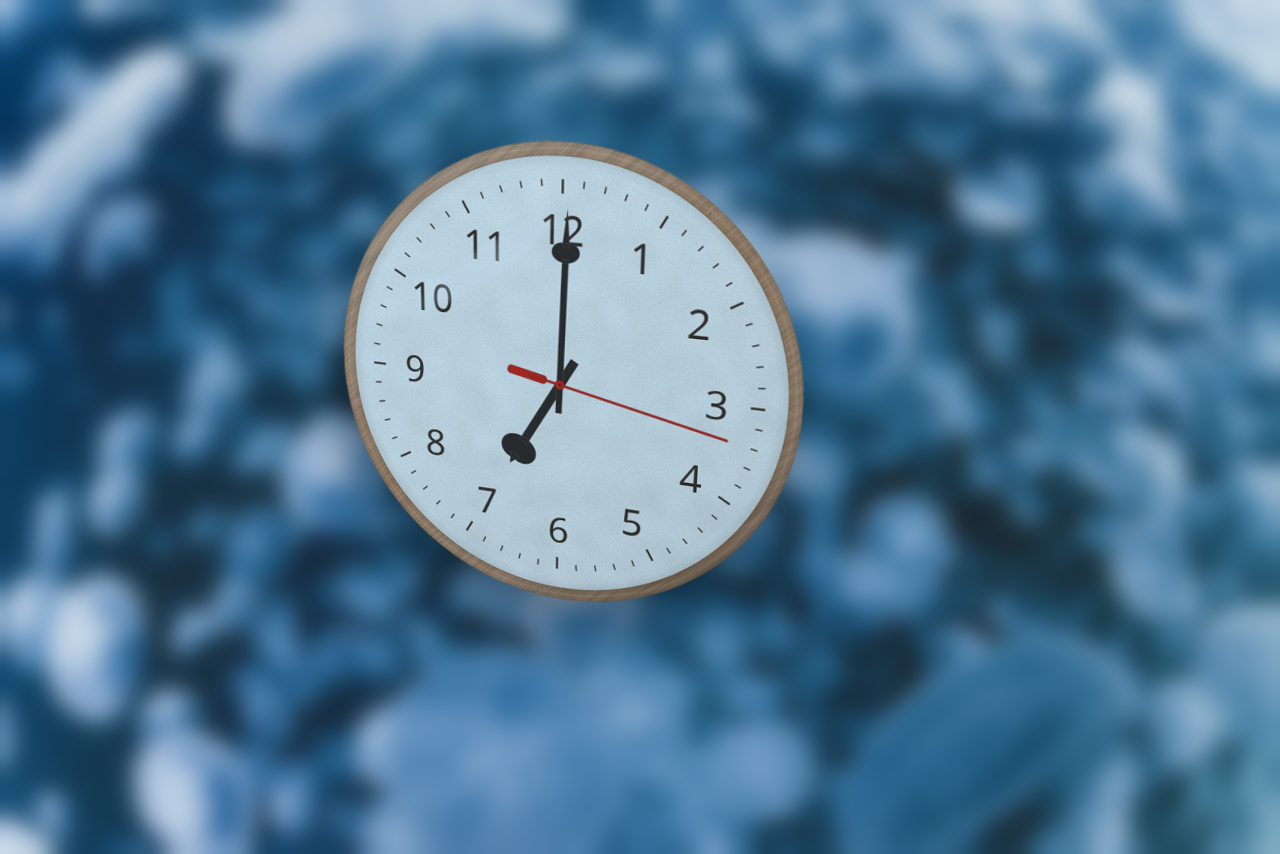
7:00:17
